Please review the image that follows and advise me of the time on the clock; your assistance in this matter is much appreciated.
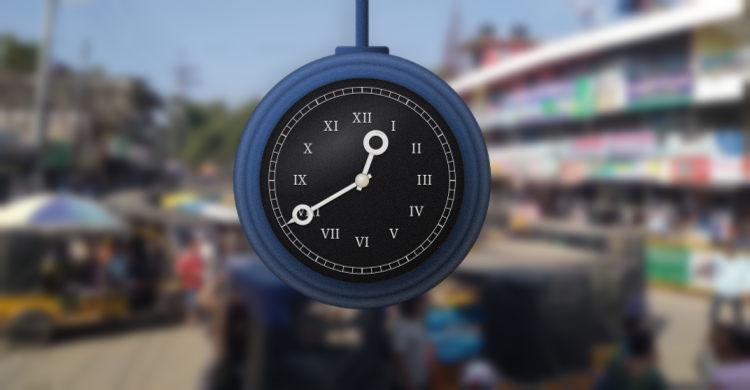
12:40
